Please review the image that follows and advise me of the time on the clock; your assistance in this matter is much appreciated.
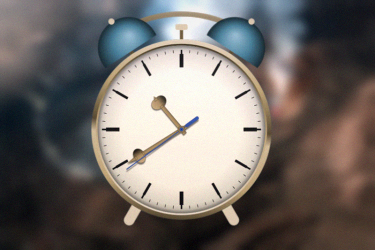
10:39:39
